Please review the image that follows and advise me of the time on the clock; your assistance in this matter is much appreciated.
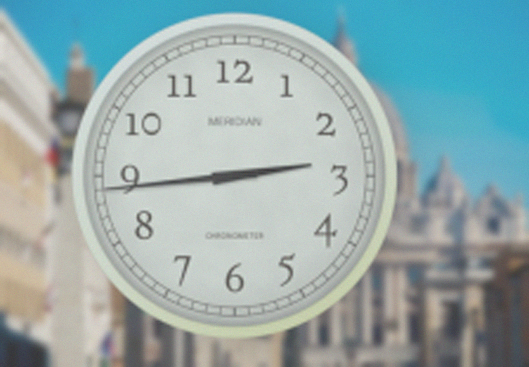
2:44
